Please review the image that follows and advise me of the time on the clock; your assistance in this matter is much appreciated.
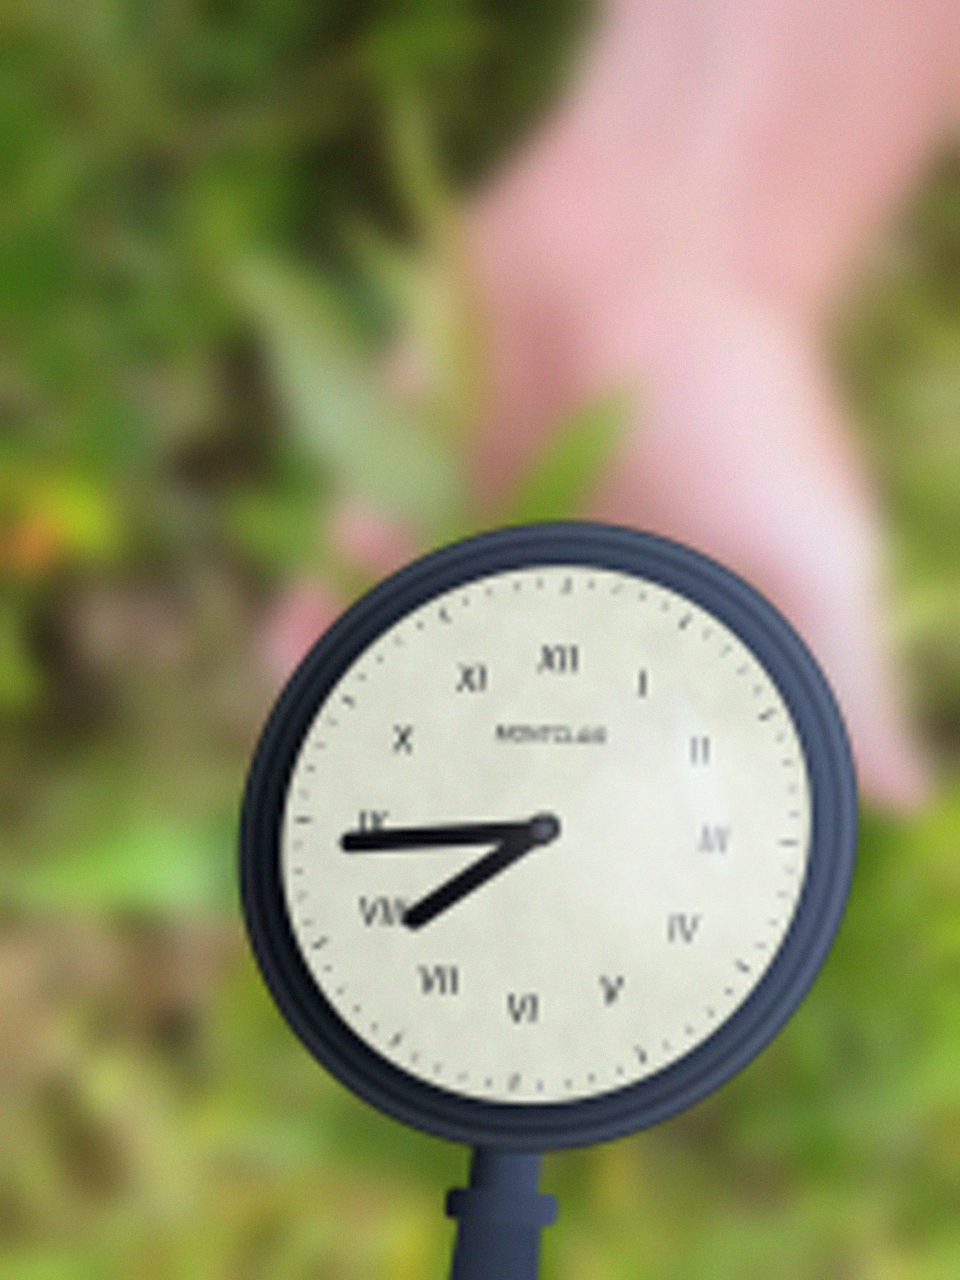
7:44
